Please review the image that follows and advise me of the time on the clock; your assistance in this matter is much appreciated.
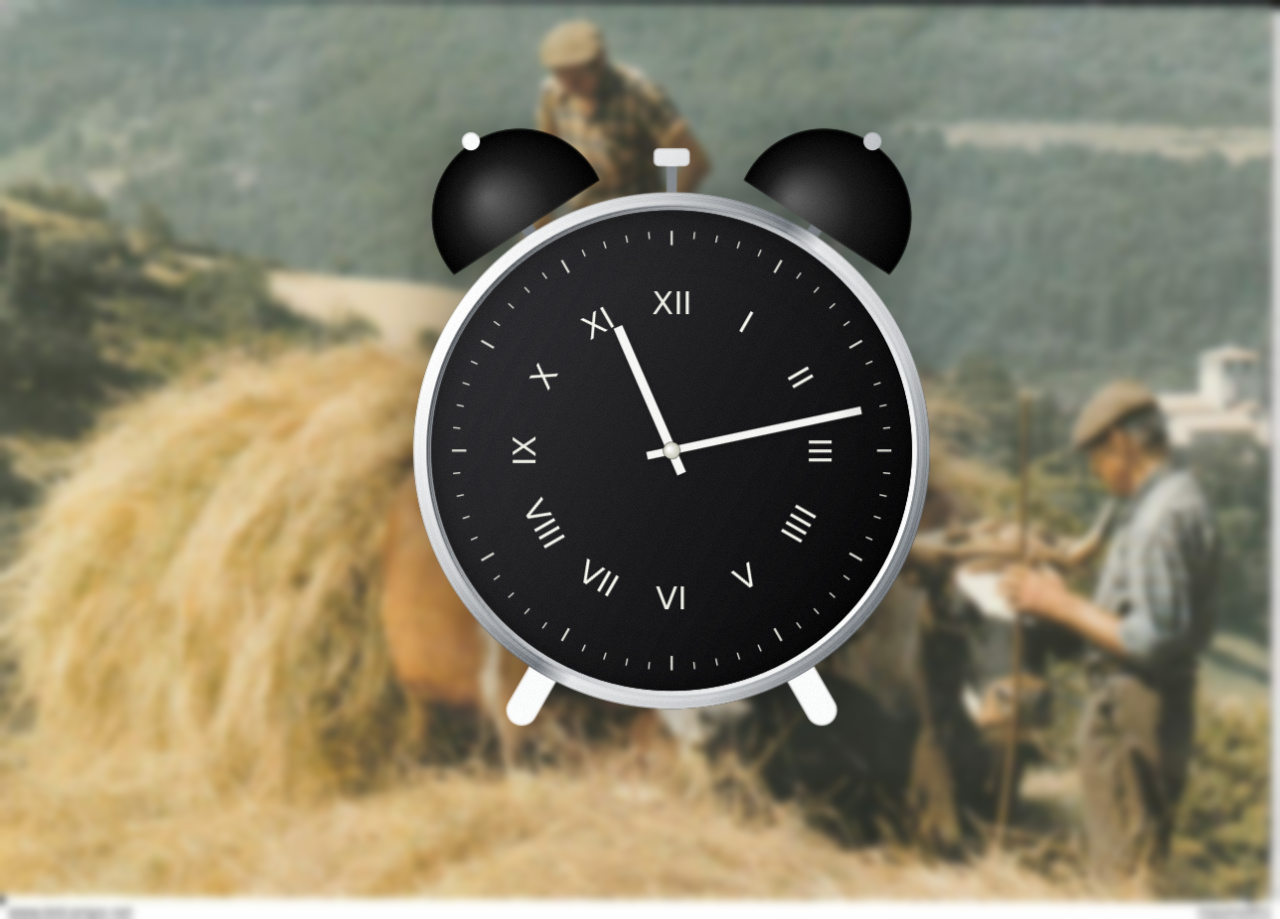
11:13
